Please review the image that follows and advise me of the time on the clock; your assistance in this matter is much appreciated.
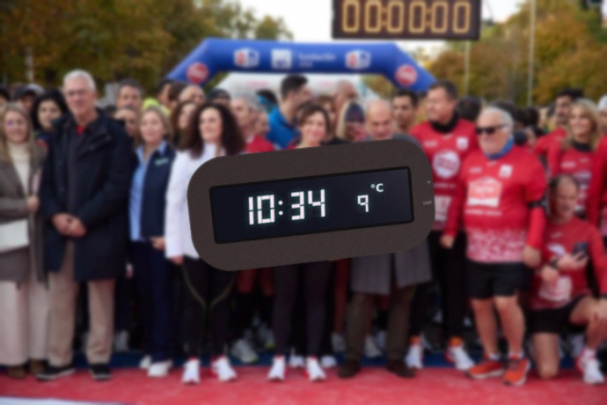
10:34
